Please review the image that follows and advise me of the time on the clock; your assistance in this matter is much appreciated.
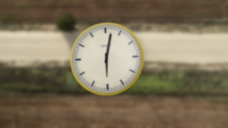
6:02
